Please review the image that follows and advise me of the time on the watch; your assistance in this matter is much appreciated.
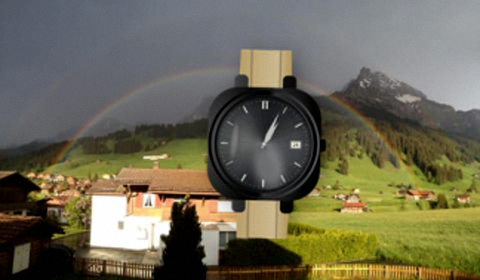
1:04
